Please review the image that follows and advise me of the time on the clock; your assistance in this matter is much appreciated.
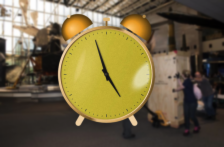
4:57
